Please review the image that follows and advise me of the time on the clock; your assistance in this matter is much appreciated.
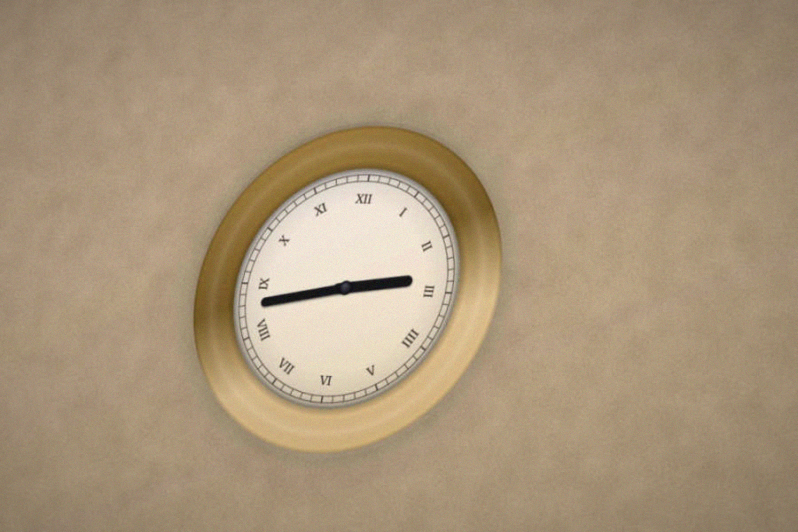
2:43
